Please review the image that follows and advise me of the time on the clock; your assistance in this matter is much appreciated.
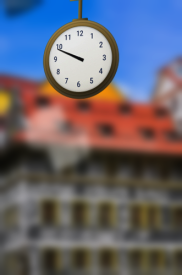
9:49
